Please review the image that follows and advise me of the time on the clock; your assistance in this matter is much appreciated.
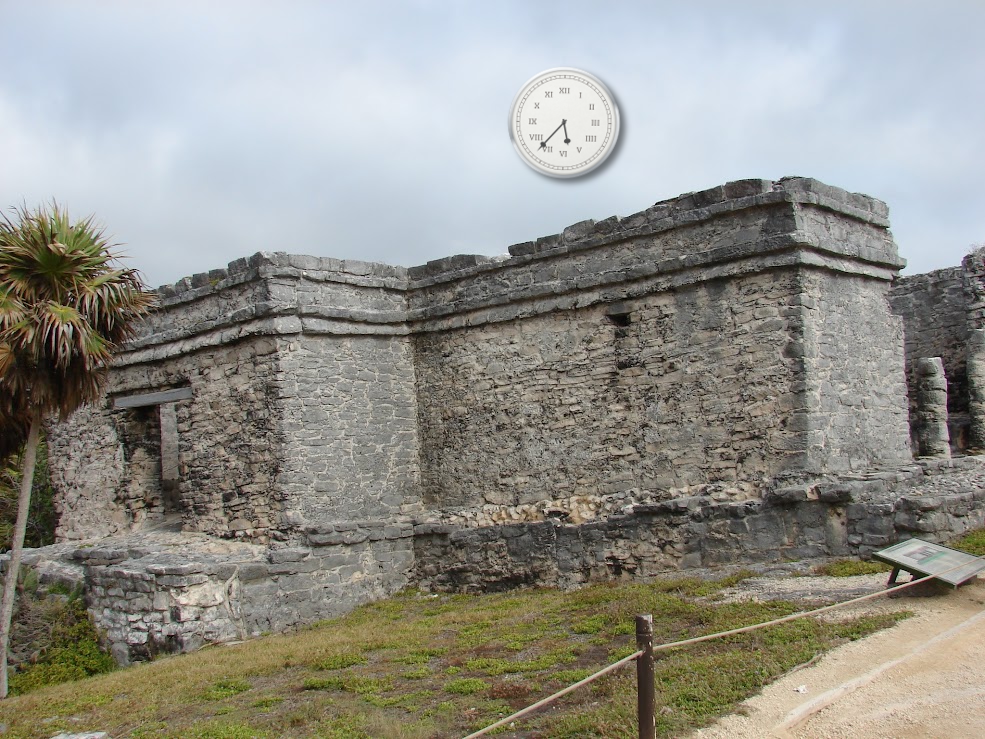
5:37
